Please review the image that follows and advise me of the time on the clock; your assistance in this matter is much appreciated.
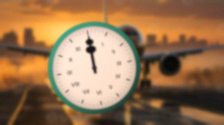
12:00
